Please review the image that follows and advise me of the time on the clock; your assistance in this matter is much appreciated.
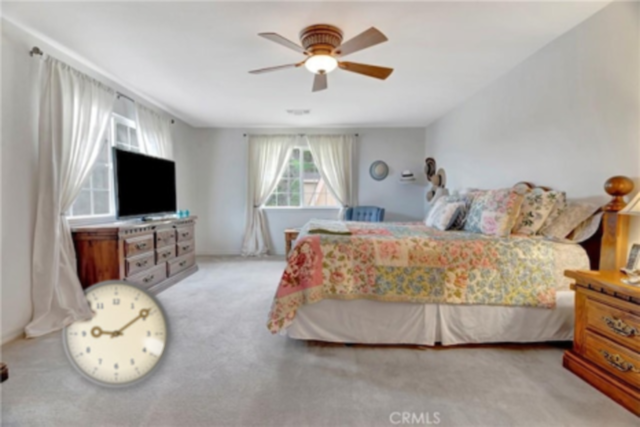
9:09
